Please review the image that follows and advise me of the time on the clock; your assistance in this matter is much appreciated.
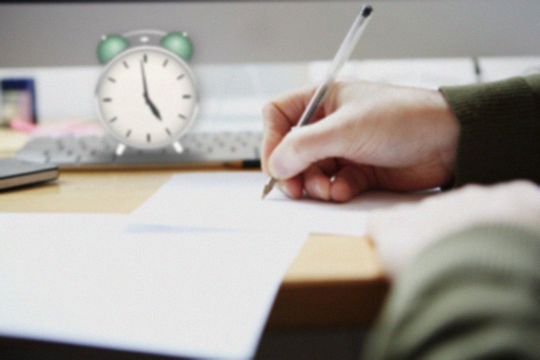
4:59
